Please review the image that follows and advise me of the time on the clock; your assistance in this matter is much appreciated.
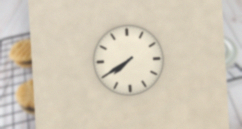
7:40
